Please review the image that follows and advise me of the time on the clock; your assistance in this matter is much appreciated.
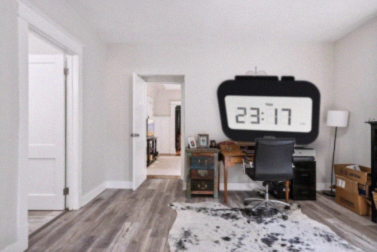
23:17
